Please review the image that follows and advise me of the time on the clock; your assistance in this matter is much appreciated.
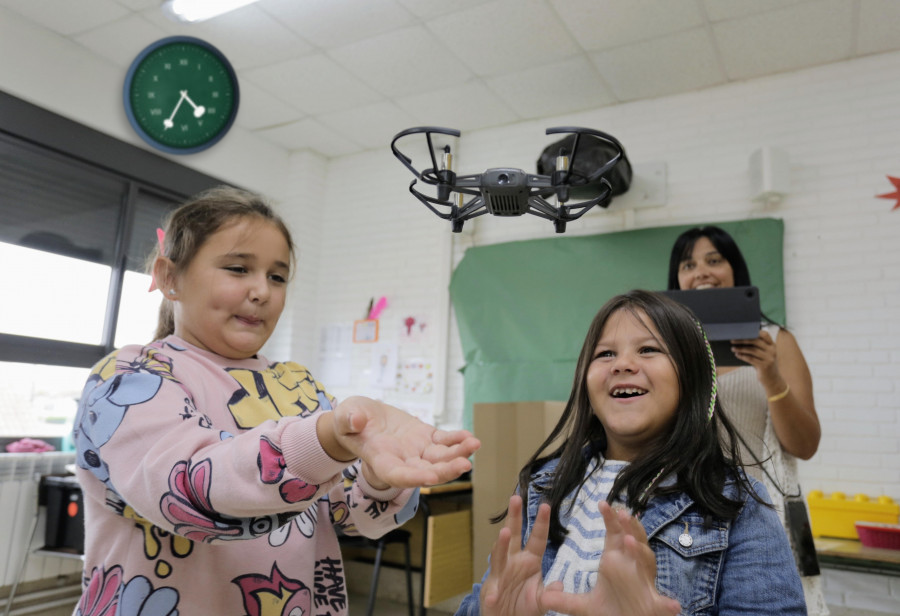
4:35
